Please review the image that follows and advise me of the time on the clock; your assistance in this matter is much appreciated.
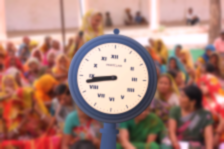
8:43
